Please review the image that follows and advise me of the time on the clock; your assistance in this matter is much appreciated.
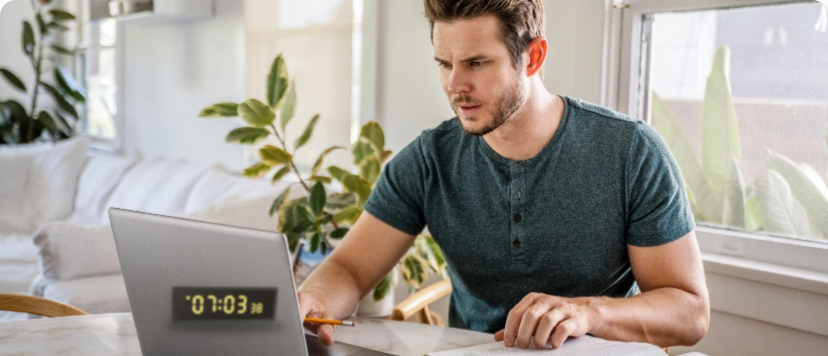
7:03
